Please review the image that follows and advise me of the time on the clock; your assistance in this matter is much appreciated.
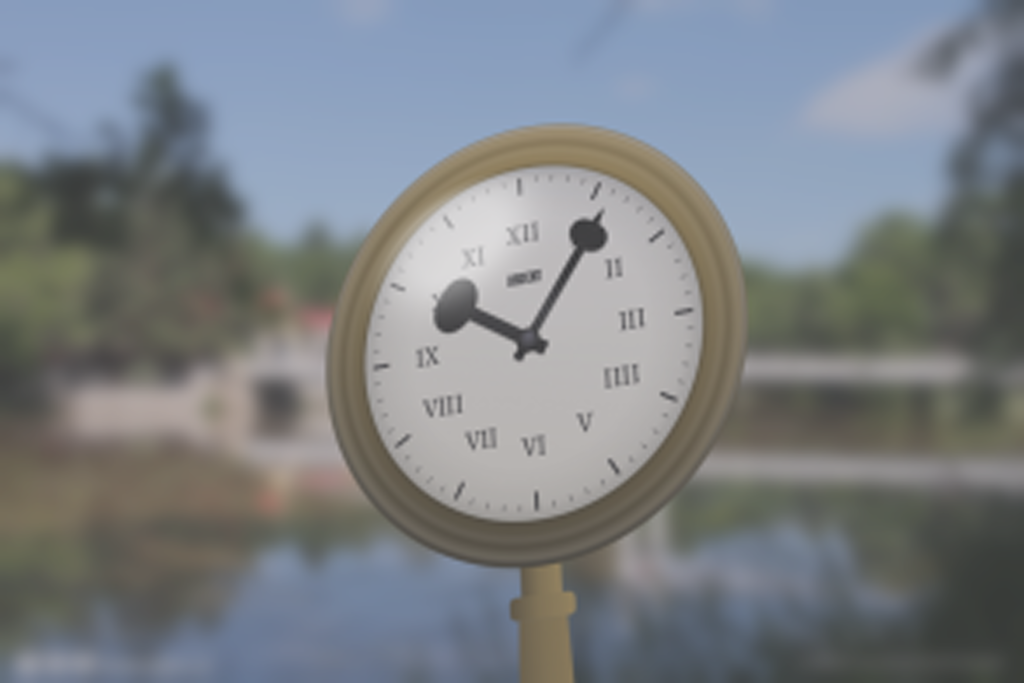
10:06
